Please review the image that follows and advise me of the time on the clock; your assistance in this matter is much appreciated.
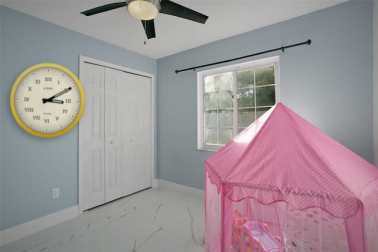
3:10
